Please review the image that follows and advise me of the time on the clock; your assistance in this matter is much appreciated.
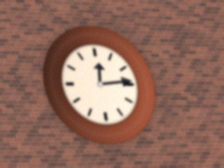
12:14
